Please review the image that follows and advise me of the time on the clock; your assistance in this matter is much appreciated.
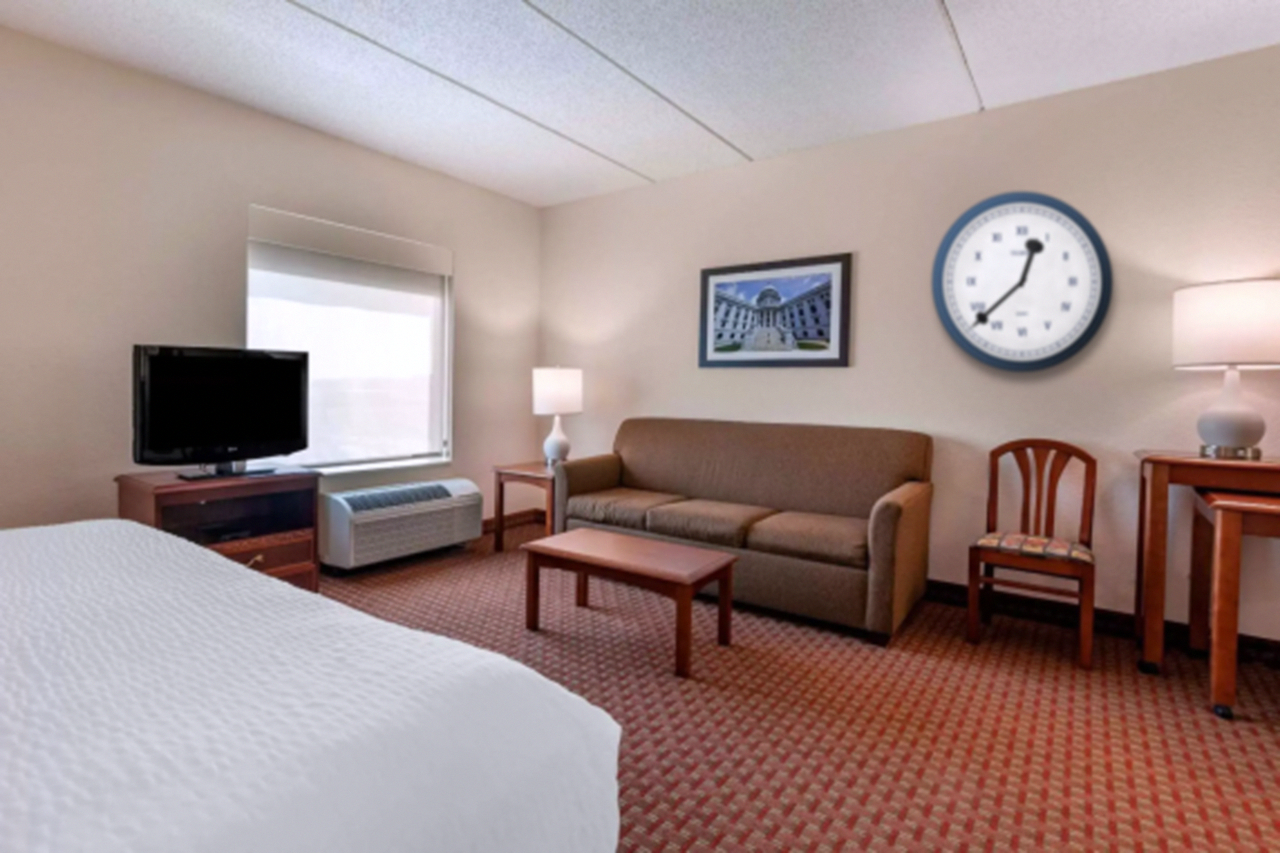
12:38
